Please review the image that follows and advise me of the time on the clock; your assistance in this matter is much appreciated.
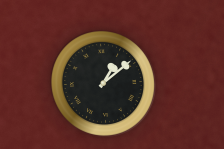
1:09
